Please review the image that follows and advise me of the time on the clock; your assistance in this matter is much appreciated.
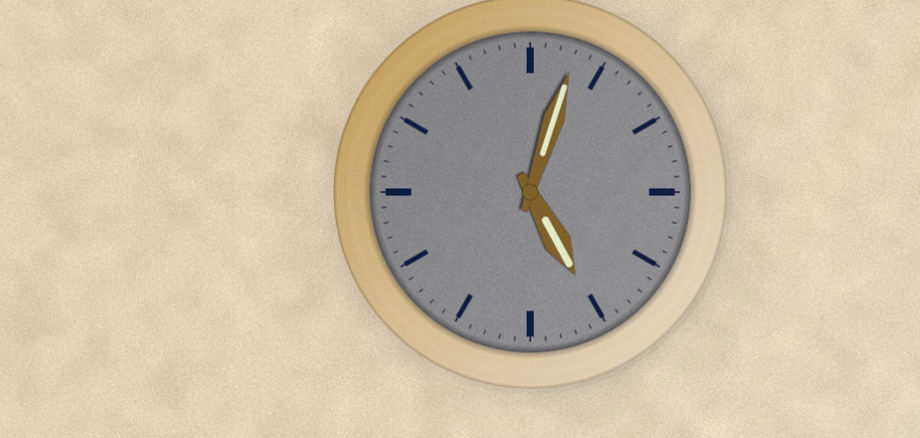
5:03
